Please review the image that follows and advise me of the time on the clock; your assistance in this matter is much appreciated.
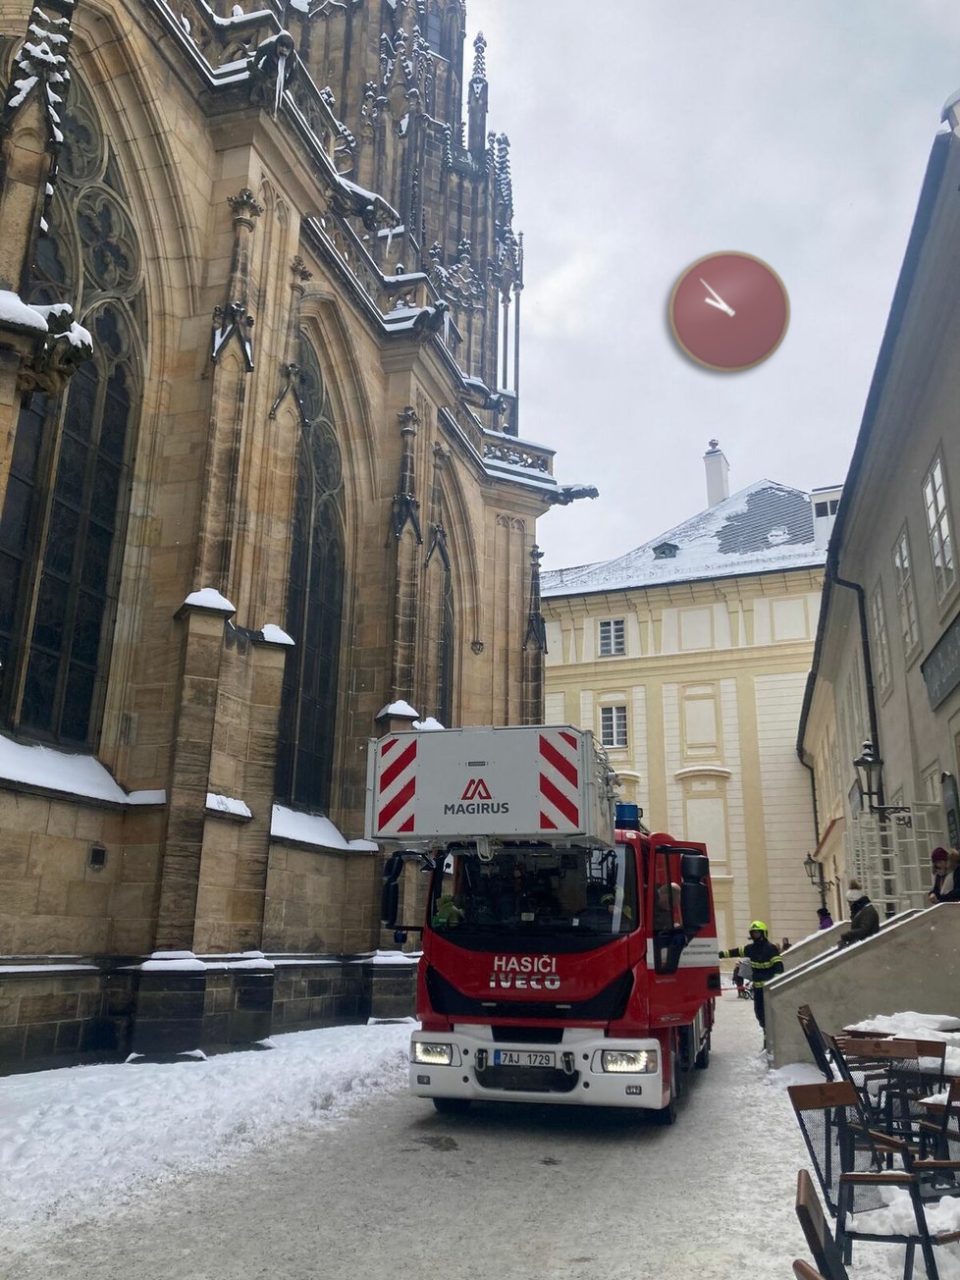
9:53
